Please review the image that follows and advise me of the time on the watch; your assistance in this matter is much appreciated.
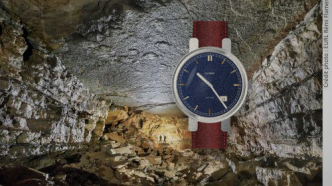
10:24
